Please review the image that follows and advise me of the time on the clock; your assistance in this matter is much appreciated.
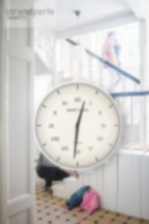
12:31
